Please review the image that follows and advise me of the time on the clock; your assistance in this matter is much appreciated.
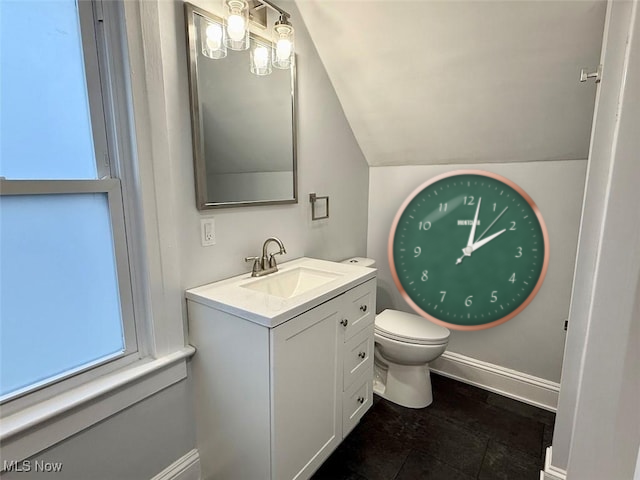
2:02:07
